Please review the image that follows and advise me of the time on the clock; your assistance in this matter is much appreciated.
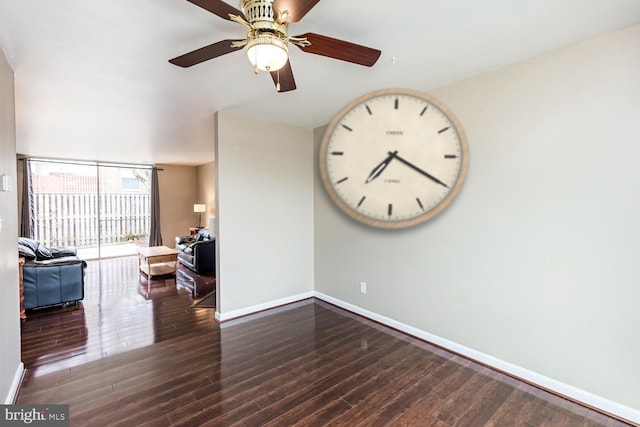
7:20
